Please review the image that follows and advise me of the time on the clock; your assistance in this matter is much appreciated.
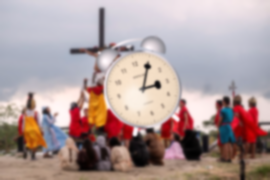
3:05
